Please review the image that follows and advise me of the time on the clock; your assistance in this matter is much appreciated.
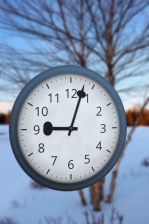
9:03
